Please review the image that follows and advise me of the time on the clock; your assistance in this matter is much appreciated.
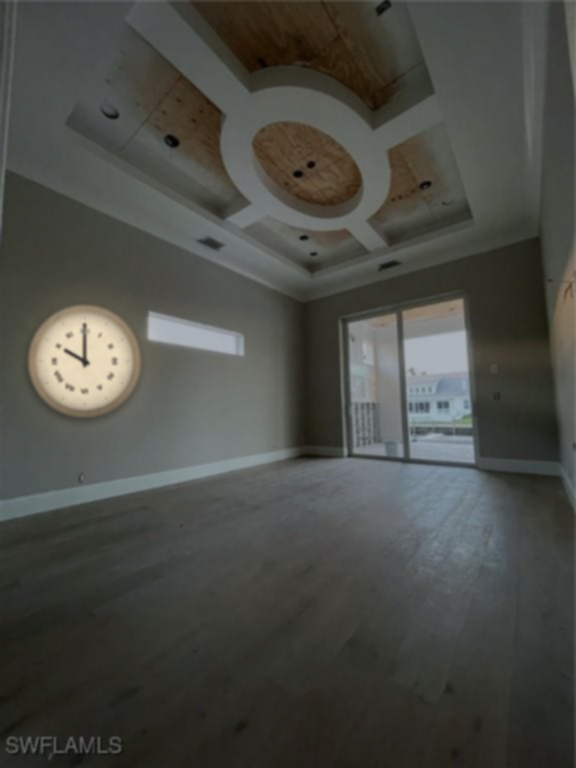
10:00
